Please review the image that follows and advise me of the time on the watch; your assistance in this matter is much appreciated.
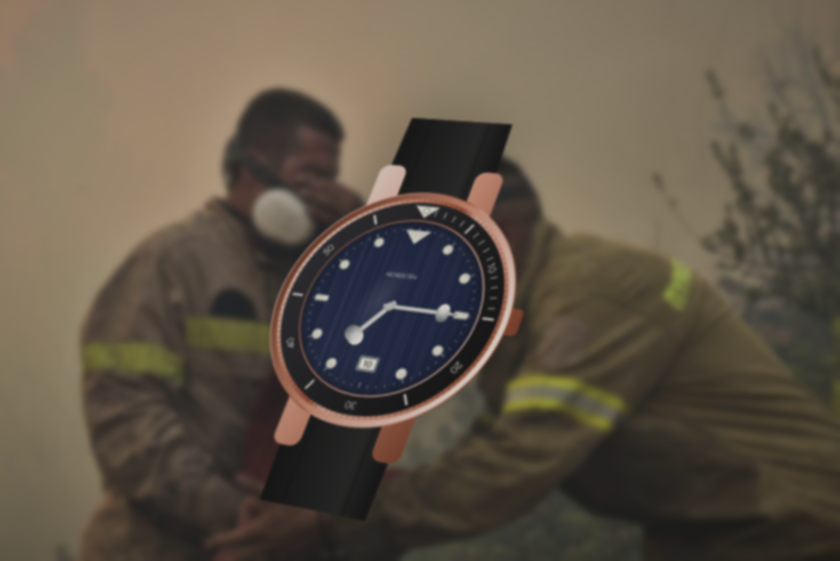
7:15
